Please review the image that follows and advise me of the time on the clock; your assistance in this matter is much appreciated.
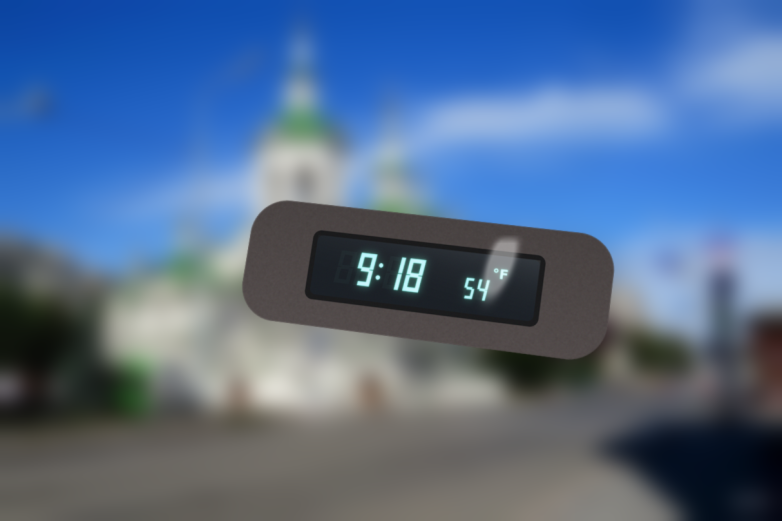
9:18
